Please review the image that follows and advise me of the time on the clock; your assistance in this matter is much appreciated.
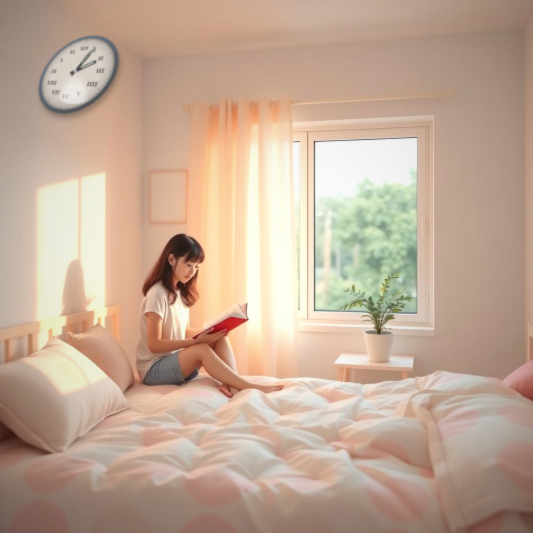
2:04
